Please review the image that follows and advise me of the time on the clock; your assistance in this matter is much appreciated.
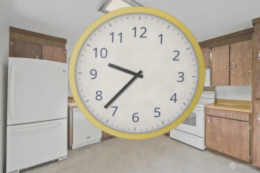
9:37
